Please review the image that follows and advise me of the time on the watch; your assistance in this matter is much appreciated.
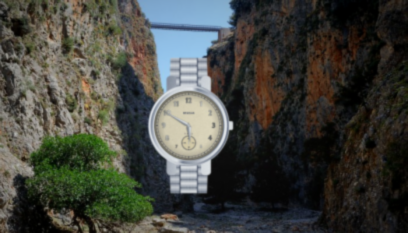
5:50
